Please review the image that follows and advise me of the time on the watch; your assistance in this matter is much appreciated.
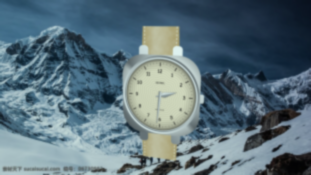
2:31
